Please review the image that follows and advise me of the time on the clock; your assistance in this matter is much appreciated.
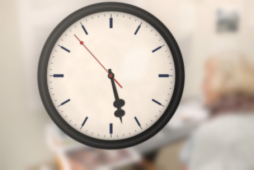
5:27:53
